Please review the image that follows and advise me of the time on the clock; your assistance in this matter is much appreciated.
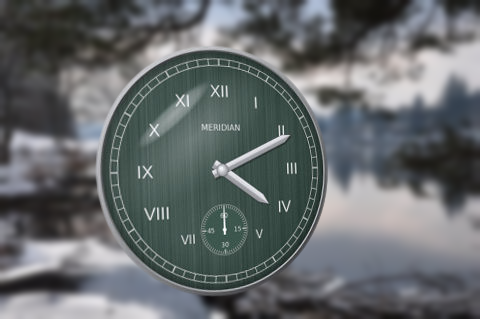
4:11
